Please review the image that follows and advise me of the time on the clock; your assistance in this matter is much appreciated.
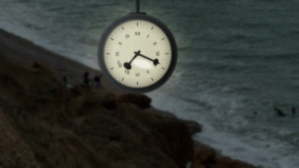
7:19
